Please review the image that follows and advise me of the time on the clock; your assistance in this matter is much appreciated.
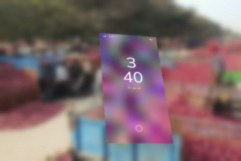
3:40
